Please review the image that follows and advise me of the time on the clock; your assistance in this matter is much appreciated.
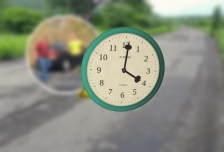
4:01
